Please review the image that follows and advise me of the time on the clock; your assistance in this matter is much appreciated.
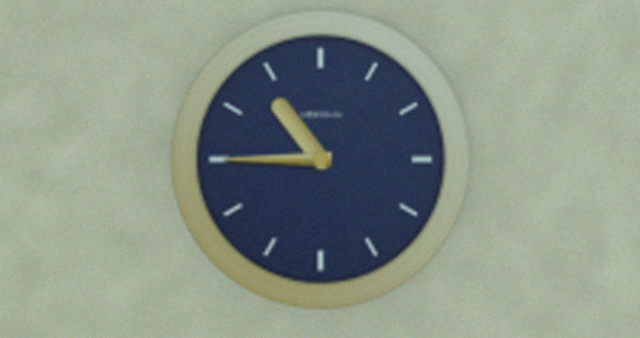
10:45
